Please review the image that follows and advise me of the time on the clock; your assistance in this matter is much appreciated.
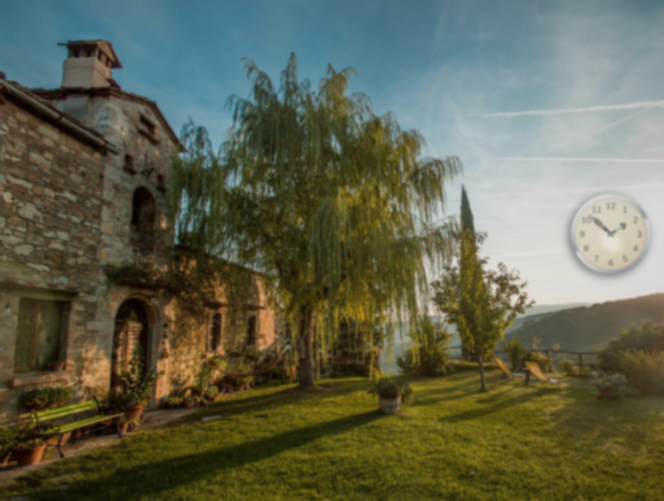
1:52
